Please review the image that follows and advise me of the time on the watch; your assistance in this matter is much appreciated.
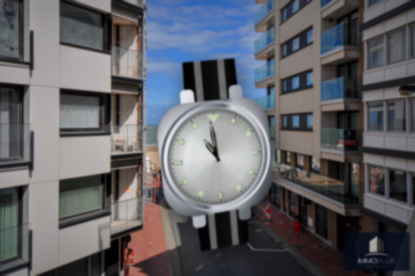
10:59
